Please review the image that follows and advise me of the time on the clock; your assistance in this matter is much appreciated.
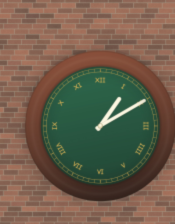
1:10
